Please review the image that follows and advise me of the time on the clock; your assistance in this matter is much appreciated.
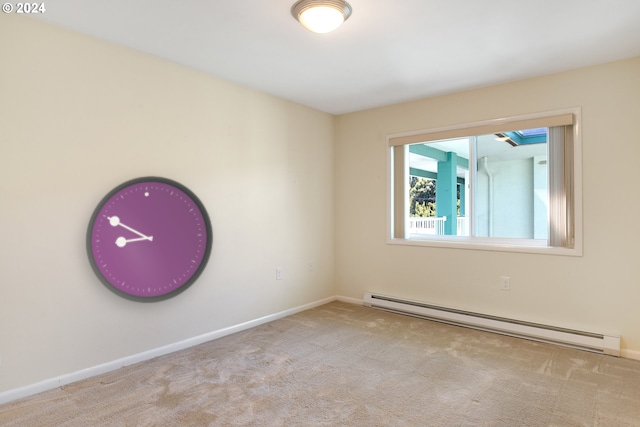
8:50
